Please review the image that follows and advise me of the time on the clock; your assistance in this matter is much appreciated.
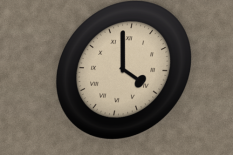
3:58
